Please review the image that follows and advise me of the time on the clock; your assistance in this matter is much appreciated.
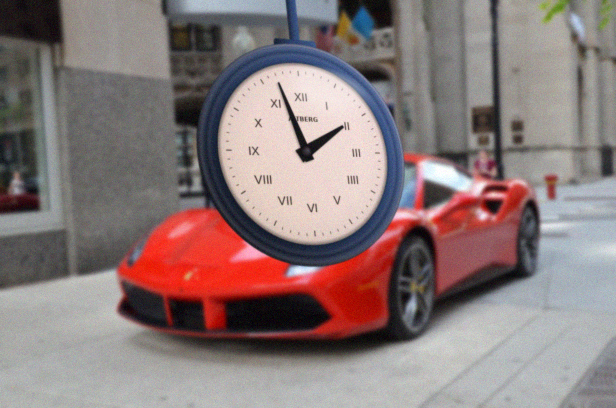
1:57
